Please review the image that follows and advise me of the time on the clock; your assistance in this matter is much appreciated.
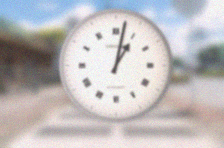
1:02
